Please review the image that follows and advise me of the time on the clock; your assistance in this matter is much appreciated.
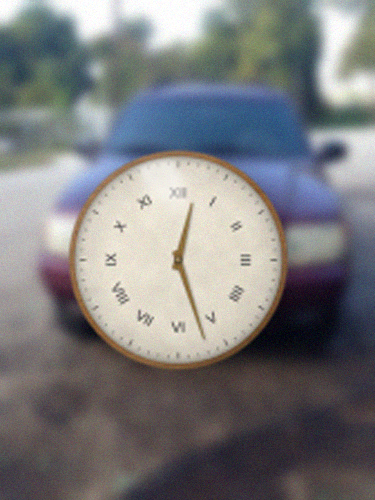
12:27
